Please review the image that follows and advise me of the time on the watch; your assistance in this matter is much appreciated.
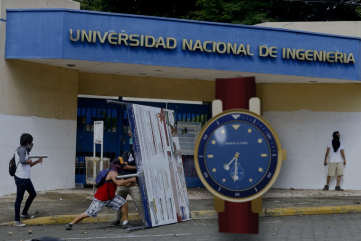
7:31
